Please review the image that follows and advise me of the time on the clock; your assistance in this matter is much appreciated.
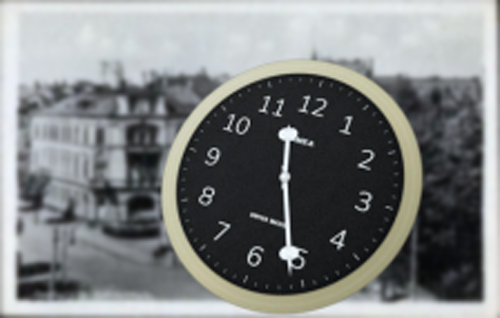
11:26
